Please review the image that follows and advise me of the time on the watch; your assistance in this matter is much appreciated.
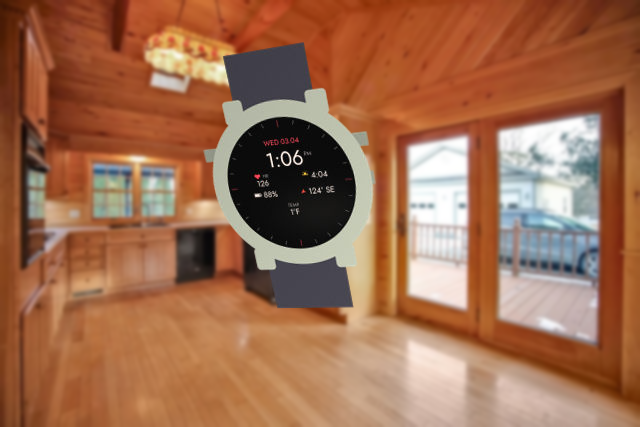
1:06
